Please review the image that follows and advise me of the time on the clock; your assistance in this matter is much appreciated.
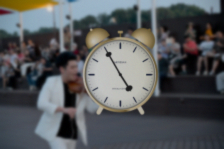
4:55
